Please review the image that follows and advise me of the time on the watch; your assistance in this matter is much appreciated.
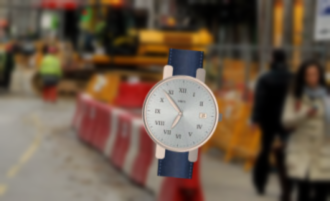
6:53
